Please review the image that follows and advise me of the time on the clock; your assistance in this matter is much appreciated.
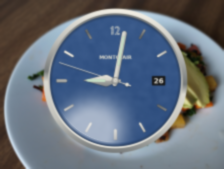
9:01:48
